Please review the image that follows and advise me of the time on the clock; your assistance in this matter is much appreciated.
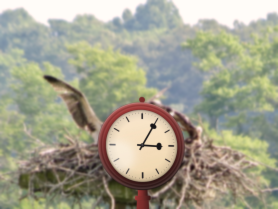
3:05
